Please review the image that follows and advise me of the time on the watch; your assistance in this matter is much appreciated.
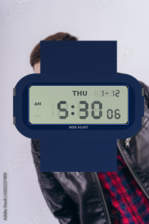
5:30:06
